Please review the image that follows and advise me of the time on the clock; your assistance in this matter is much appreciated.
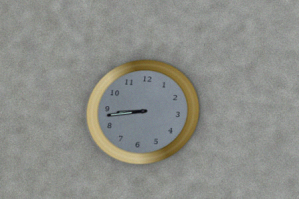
8:43
